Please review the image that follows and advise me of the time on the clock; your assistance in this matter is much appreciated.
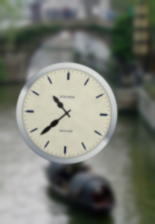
10:38
